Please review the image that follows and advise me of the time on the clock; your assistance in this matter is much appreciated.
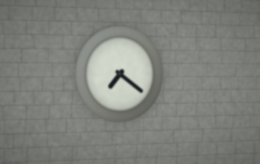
7:21
